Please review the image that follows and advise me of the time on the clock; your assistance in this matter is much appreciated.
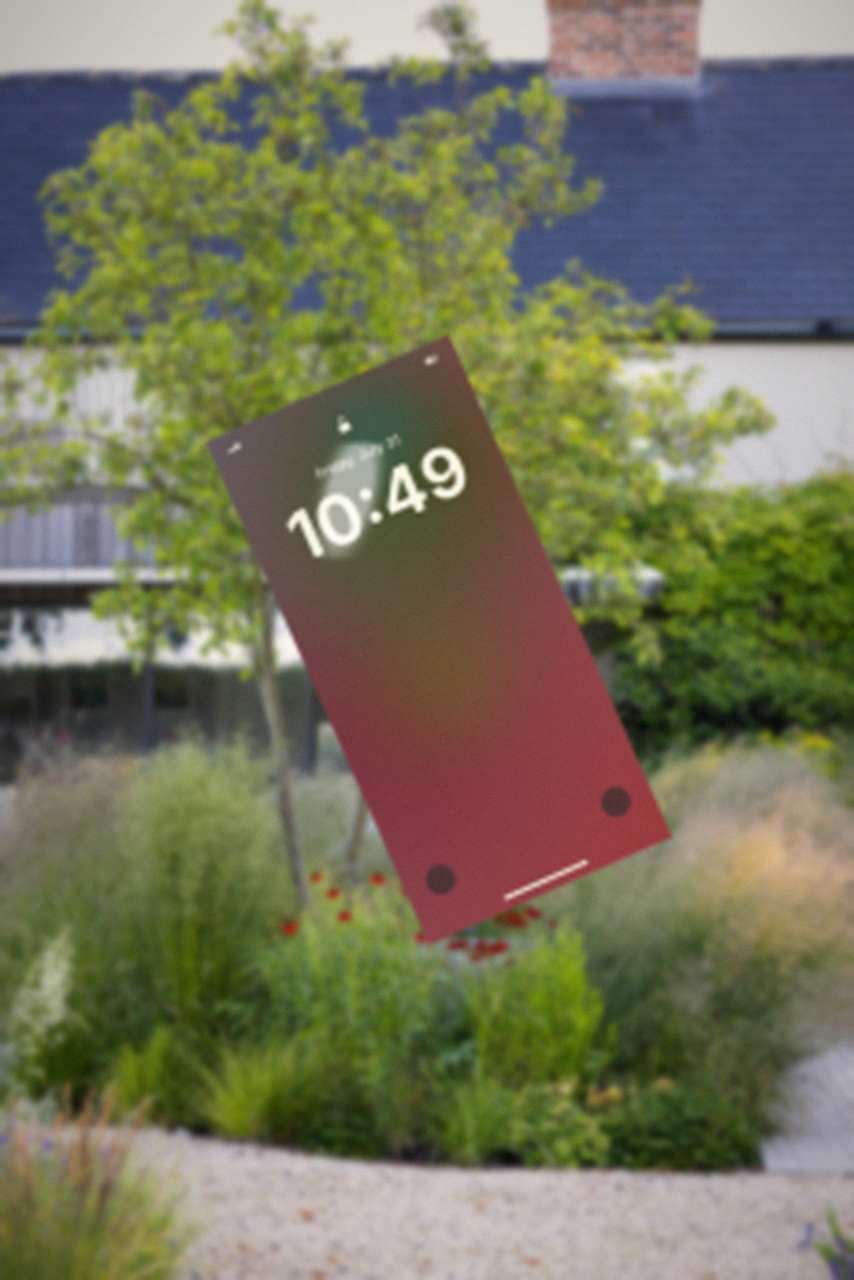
10:49
